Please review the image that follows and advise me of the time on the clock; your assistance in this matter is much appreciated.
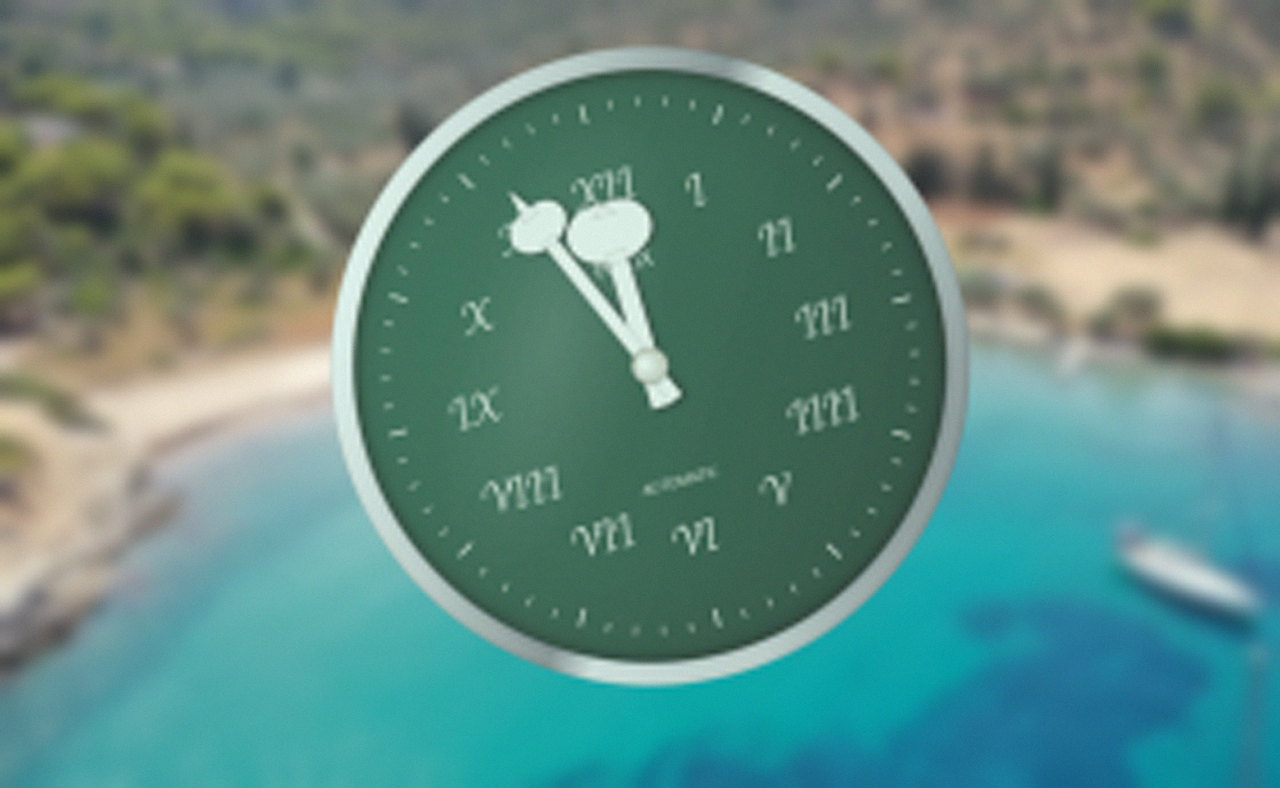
11:56
